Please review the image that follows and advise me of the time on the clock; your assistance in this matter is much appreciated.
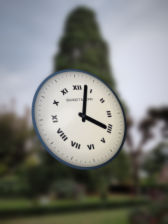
4:03
